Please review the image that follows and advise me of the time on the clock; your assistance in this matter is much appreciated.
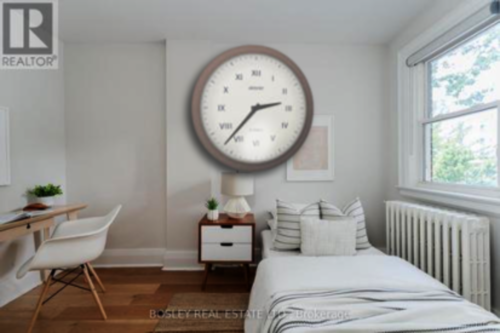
2:37
